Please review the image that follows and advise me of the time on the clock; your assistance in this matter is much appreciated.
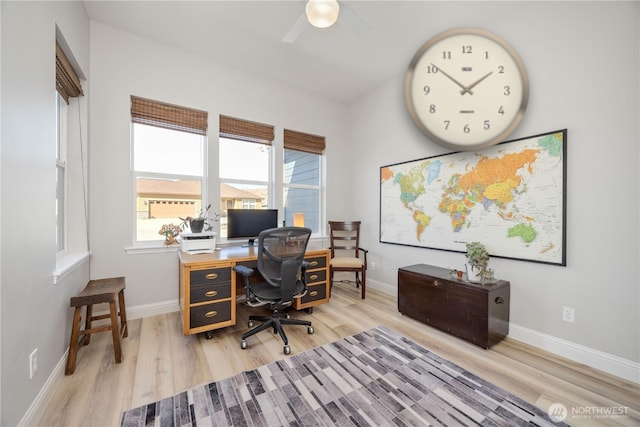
1:51
